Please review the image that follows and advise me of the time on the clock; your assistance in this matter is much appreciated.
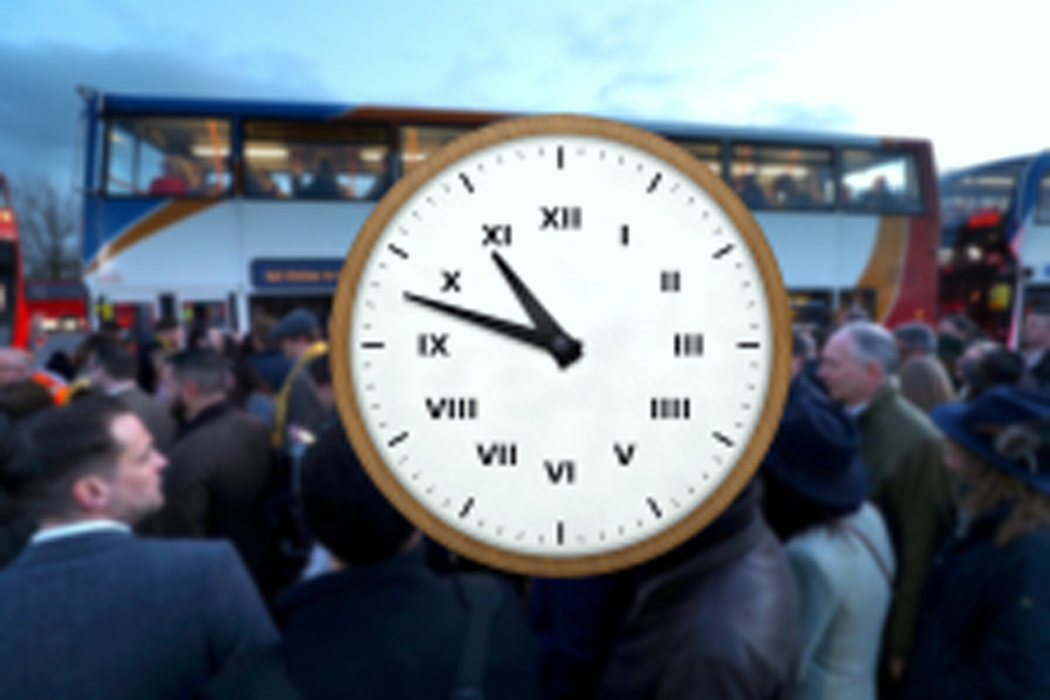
10:48
